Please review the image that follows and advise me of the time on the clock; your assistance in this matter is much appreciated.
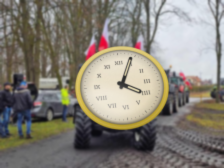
4:04
